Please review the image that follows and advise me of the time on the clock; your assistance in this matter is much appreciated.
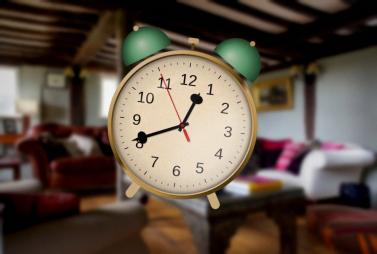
12:40:55
